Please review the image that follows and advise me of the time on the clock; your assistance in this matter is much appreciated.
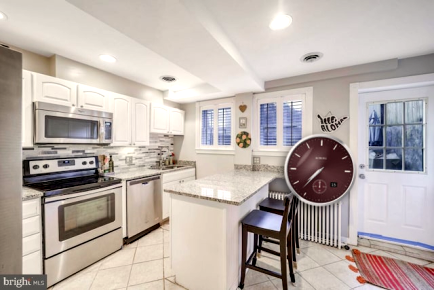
7:37
